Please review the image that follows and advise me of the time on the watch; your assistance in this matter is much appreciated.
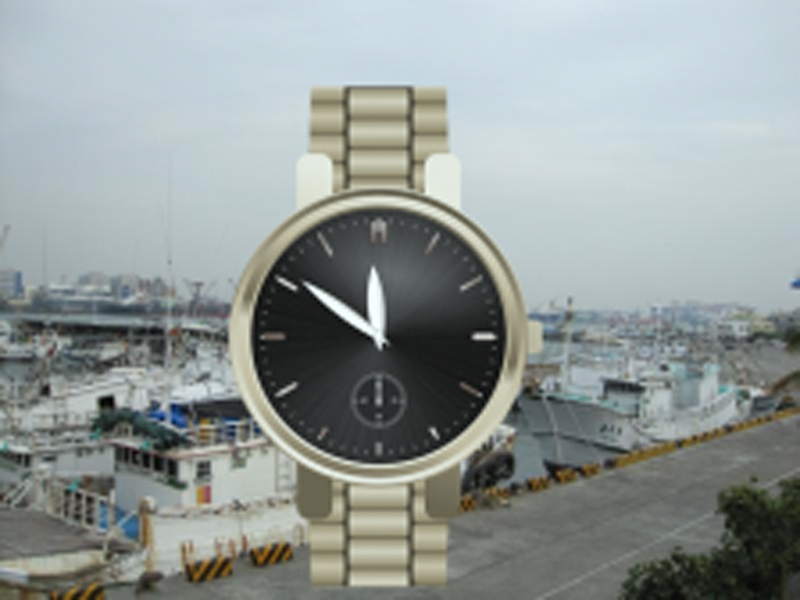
11:51
